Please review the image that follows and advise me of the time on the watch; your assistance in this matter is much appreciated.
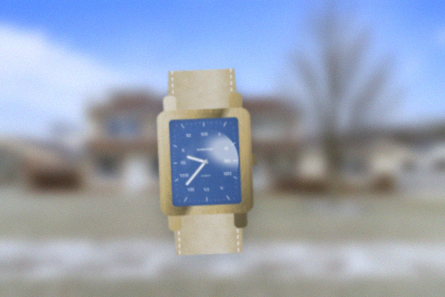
9:37
